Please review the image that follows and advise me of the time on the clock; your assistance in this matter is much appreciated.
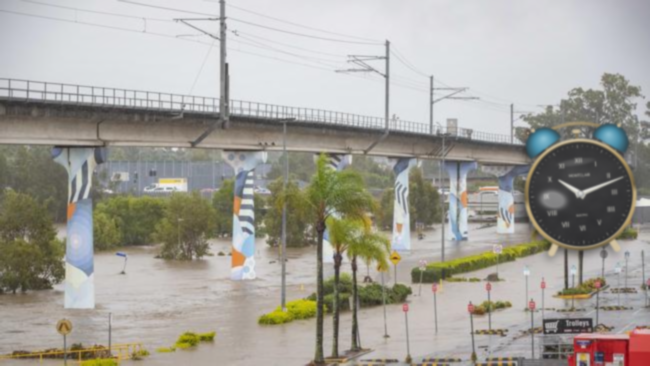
10:12
